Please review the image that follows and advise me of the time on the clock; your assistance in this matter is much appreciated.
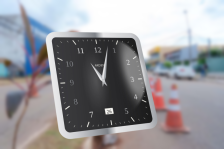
11:03
